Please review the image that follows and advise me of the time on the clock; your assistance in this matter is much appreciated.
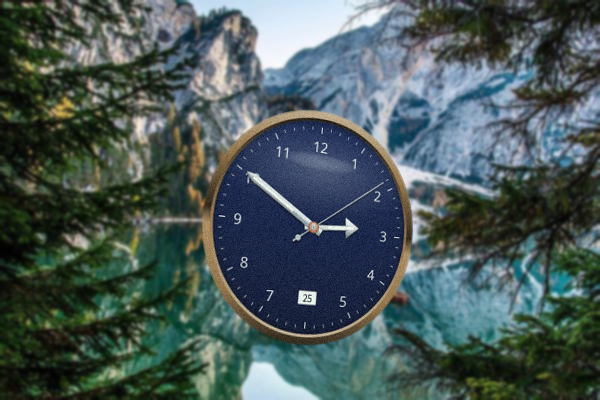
2:50:09
